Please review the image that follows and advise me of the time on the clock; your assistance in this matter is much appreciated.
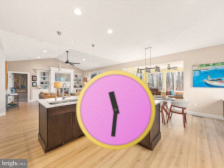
11:31
